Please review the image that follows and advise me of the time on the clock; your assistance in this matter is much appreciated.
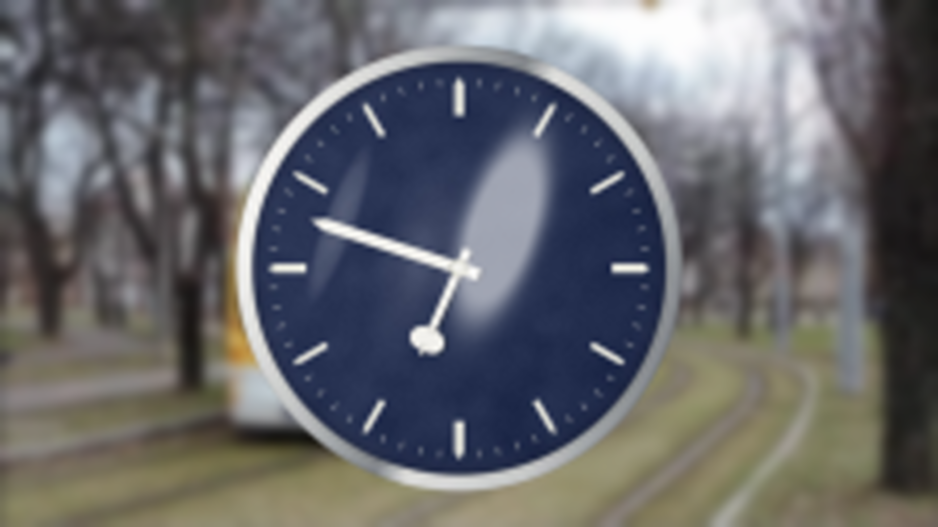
6:48
